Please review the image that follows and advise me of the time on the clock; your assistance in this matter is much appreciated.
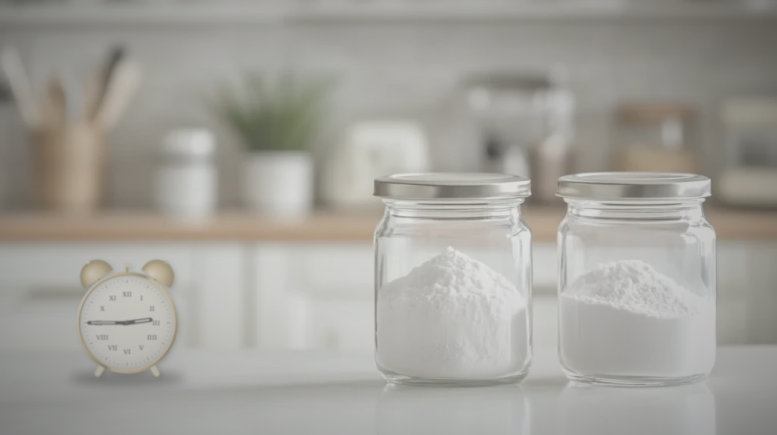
2:45
